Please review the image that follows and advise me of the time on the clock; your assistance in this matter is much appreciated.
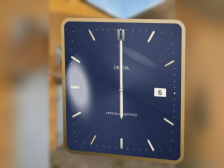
6:00
